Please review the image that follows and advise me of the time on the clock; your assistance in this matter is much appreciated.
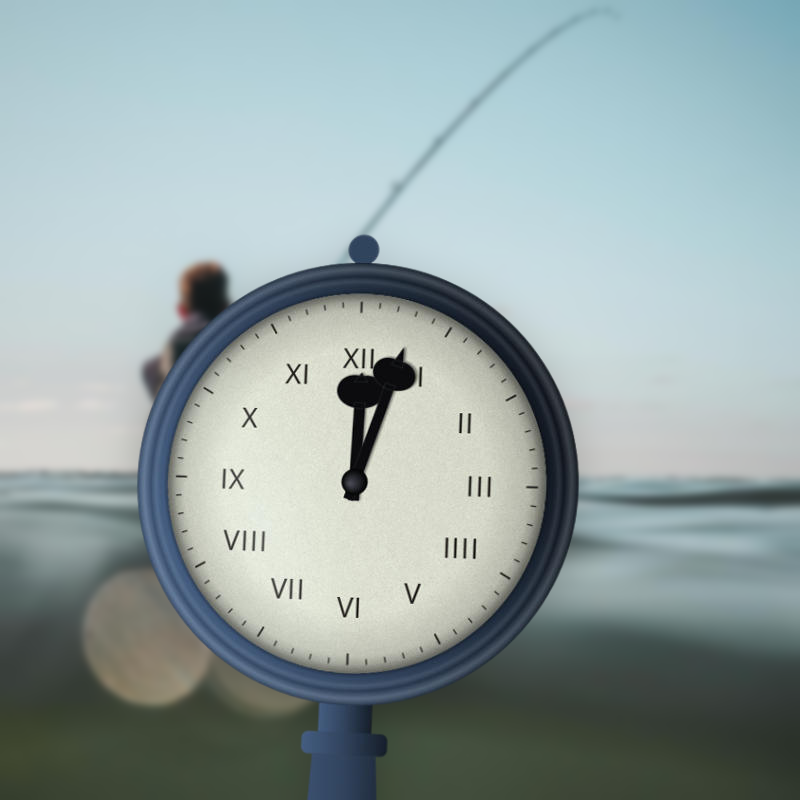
12:03
